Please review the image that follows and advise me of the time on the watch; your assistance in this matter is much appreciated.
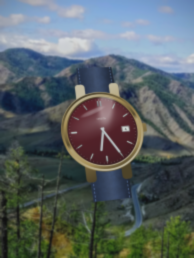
6:25
